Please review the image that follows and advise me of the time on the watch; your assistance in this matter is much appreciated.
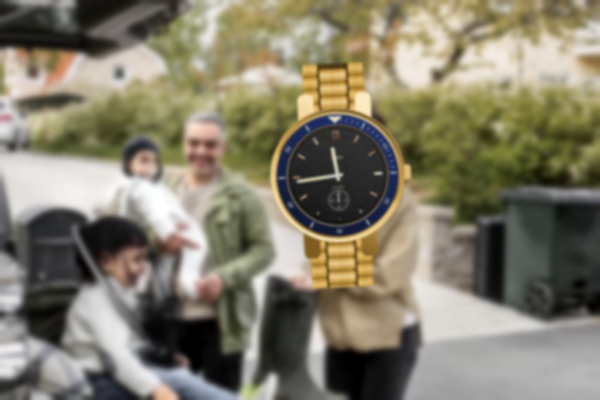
11:44
